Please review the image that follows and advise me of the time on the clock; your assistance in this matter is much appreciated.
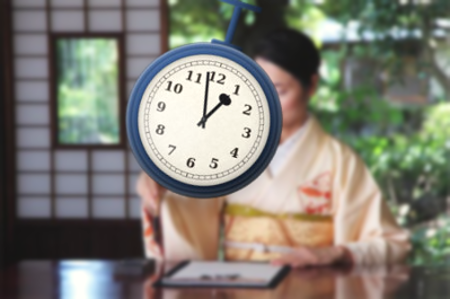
12:58
